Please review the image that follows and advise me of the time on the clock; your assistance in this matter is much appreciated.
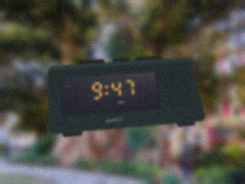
9:47
